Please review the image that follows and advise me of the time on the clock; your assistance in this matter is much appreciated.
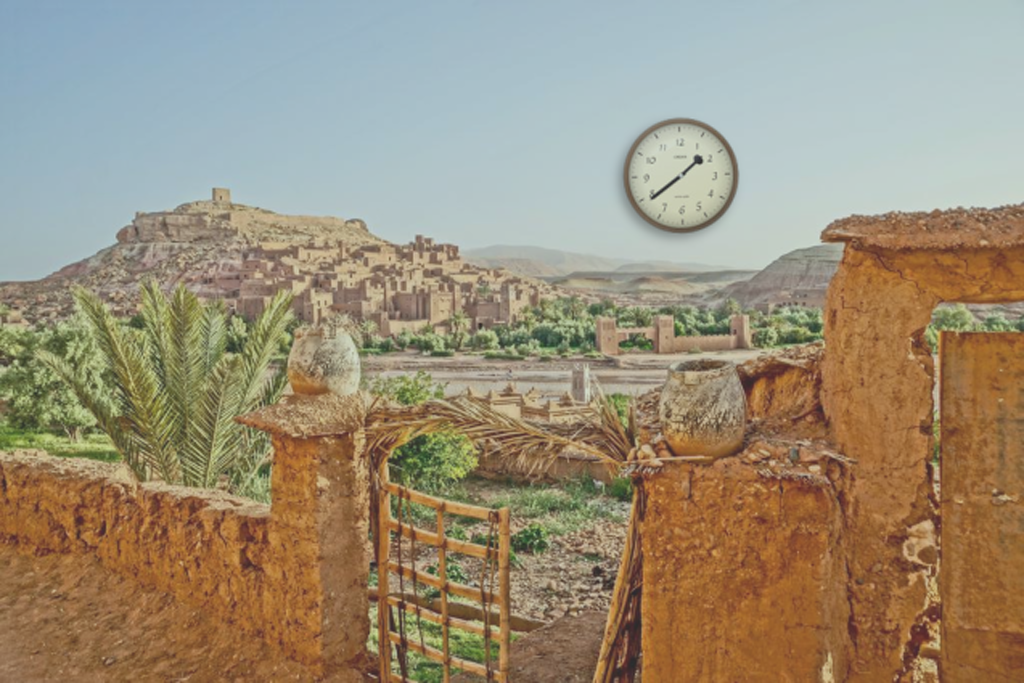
1:39
